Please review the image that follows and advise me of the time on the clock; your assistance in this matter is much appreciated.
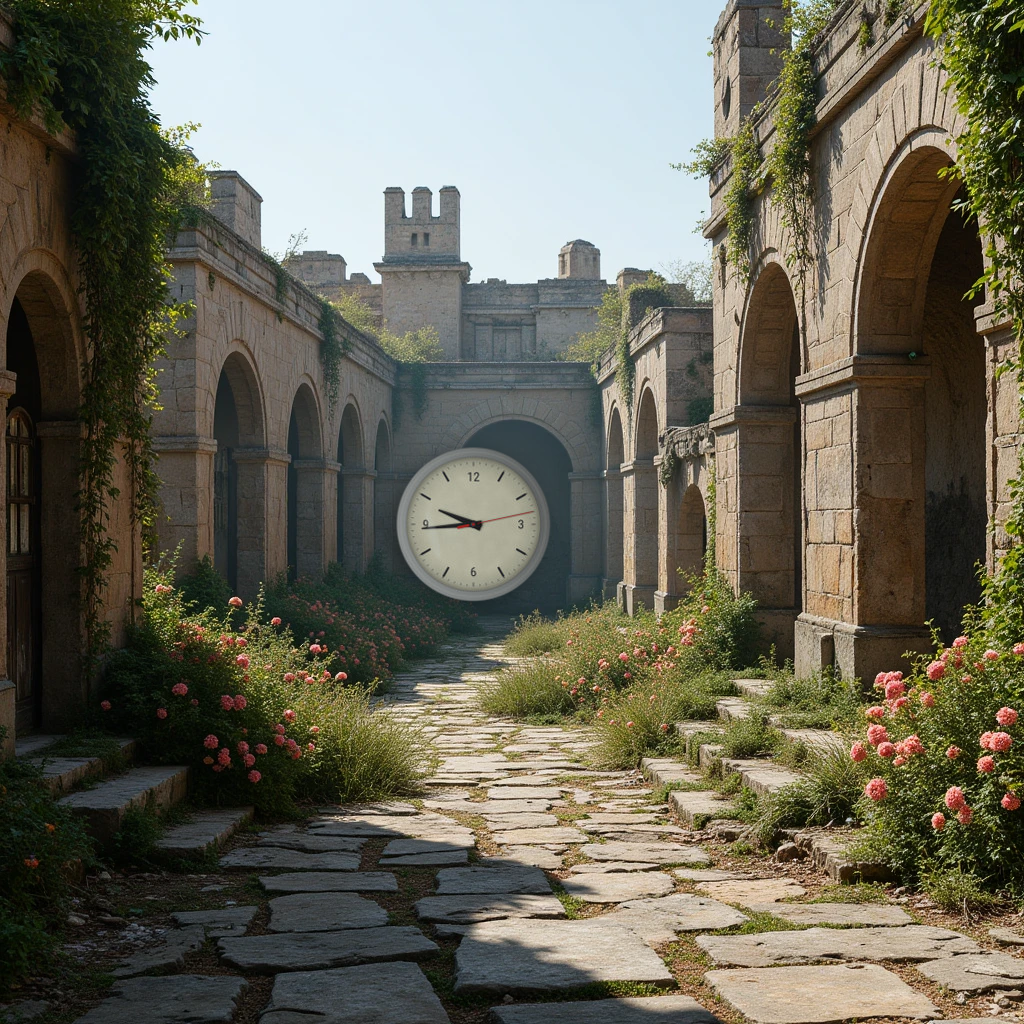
9:44:13
